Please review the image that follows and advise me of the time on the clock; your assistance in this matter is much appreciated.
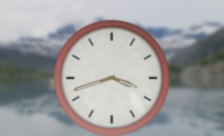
3:42
